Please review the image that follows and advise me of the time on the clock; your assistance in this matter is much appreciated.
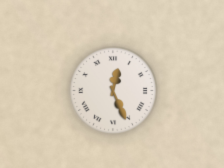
12:26
